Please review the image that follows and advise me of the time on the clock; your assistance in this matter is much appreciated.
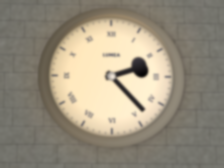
2:23
